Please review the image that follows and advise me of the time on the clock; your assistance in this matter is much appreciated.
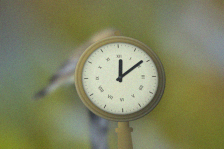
12:09
